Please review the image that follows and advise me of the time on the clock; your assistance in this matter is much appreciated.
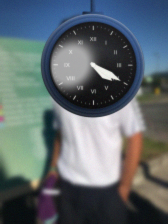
4:20
